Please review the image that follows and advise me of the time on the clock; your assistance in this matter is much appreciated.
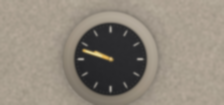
9:48
